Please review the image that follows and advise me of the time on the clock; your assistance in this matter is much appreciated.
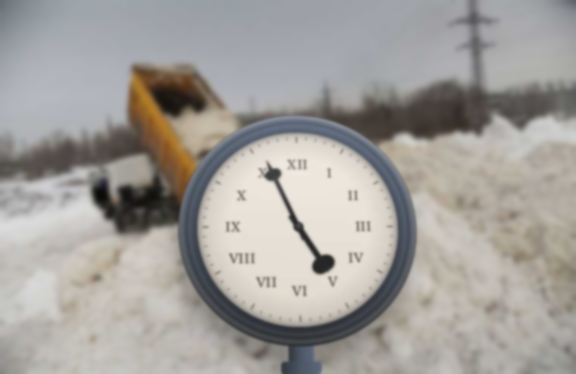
4:56
